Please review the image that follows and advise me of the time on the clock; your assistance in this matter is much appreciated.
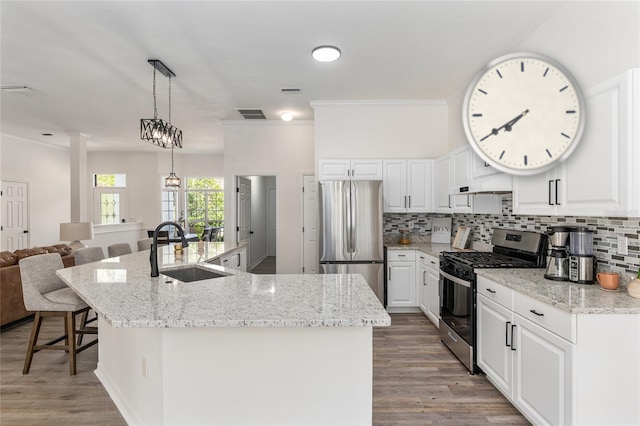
7:40
